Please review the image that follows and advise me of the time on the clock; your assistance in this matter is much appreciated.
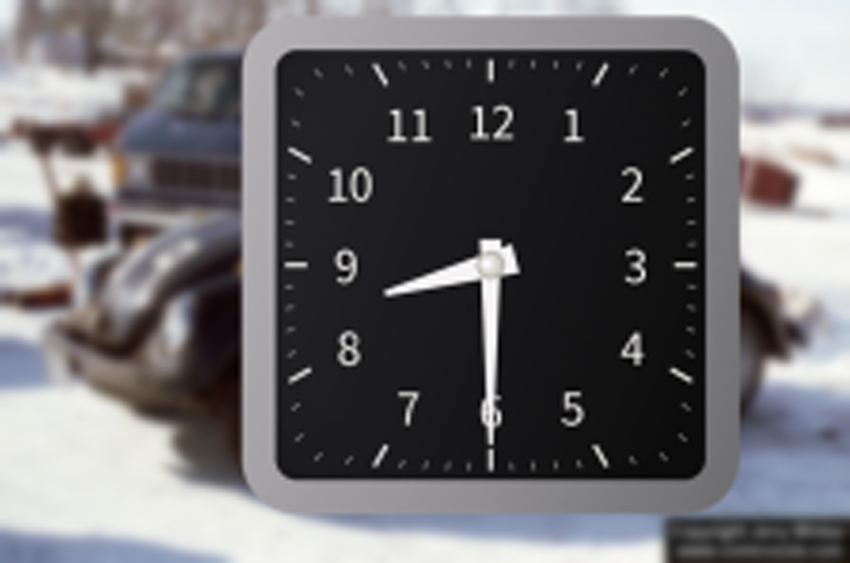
8:30
